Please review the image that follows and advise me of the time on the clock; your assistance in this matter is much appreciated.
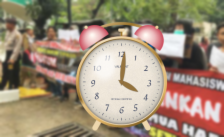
4:01
